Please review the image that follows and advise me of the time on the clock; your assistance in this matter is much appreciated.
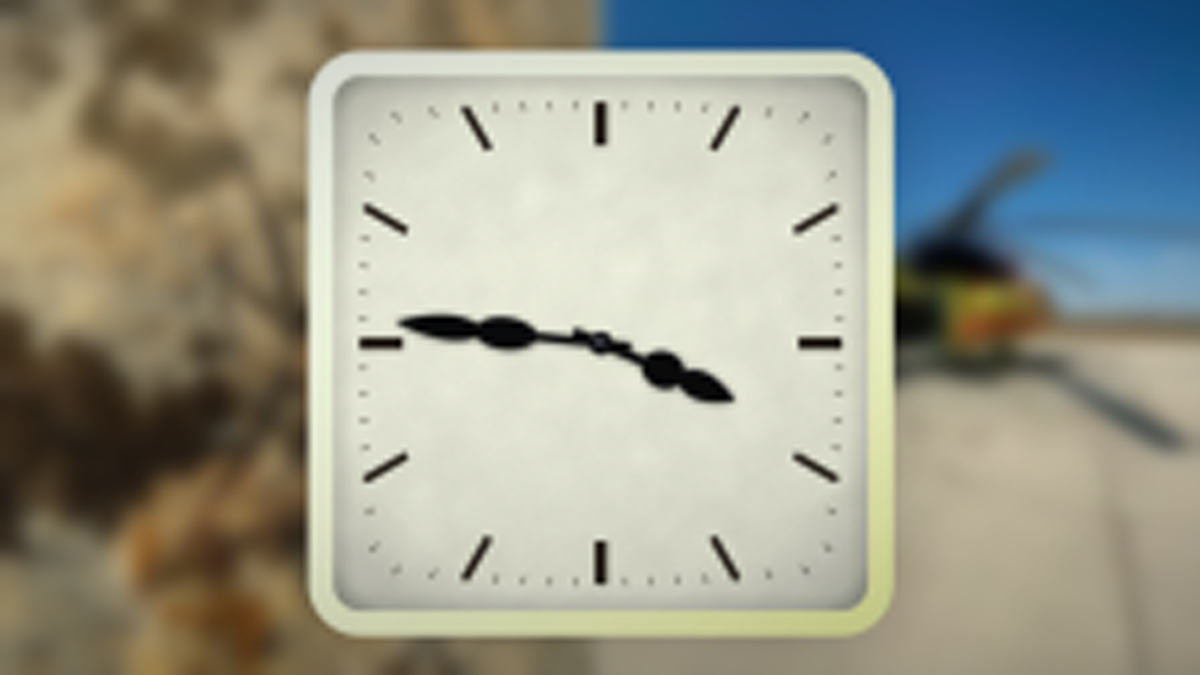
3:46
